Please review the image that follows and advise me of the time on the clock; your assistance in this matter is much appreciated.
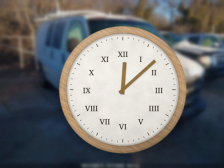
12:08
